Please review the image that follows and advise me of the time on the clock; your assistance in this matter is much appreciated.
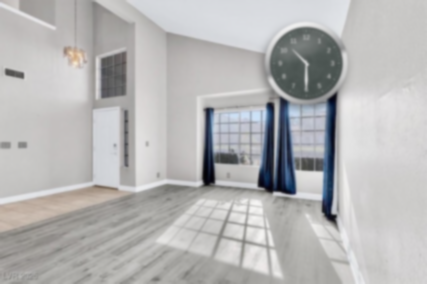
10:30
